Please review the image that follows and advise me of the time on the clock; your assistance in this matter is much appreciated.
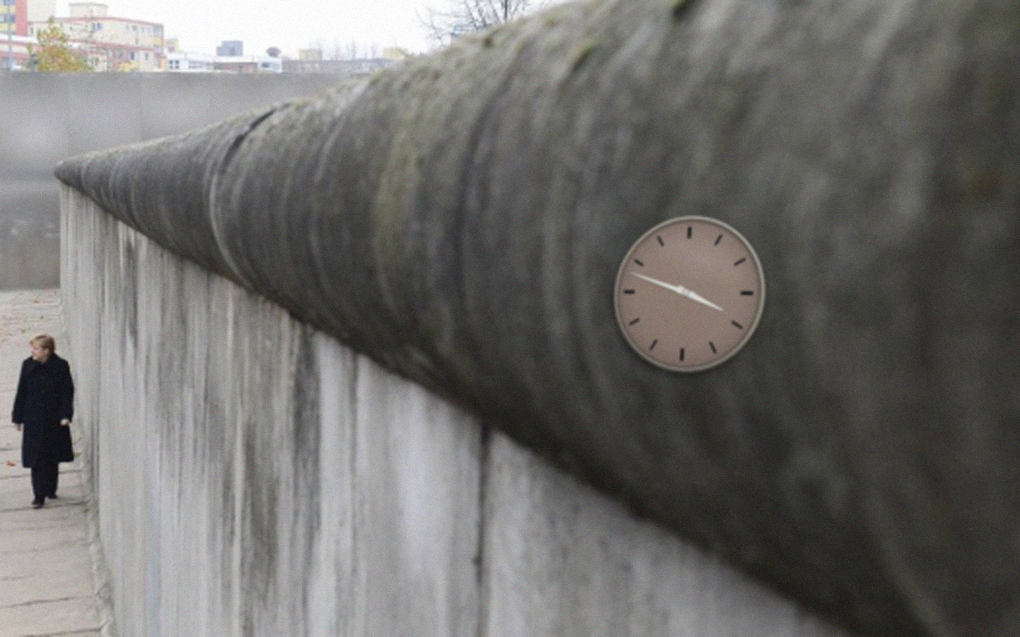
3:48
